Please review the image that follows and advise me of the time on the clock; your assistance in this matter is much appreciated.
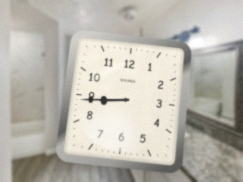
8:44
